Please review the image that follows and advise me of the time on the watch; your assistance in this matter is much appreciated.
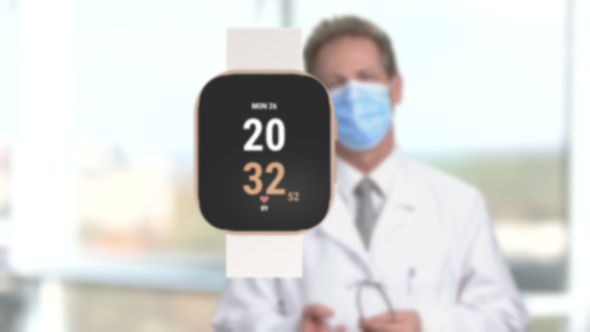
20:32
